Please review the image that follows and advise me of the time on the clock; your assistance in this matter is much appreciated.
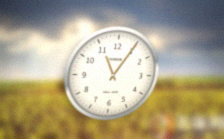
11:05
